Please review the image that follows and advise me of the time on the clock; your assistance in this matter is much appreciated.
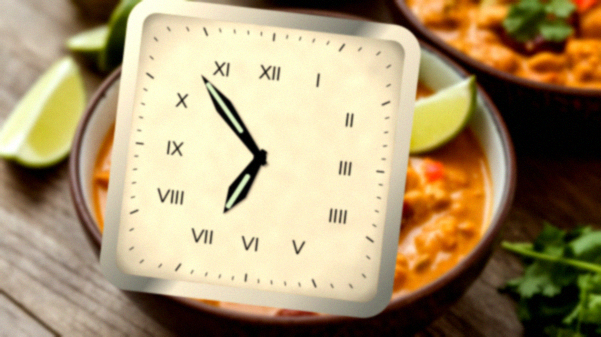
6:53
